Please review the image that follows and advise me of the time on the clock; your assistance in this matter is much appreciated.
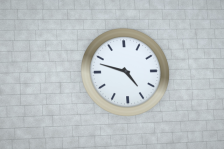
4:48
